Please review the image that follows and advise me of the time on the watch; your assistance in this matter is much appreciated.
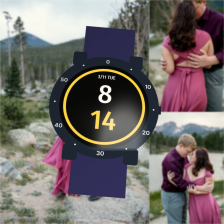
8:14
